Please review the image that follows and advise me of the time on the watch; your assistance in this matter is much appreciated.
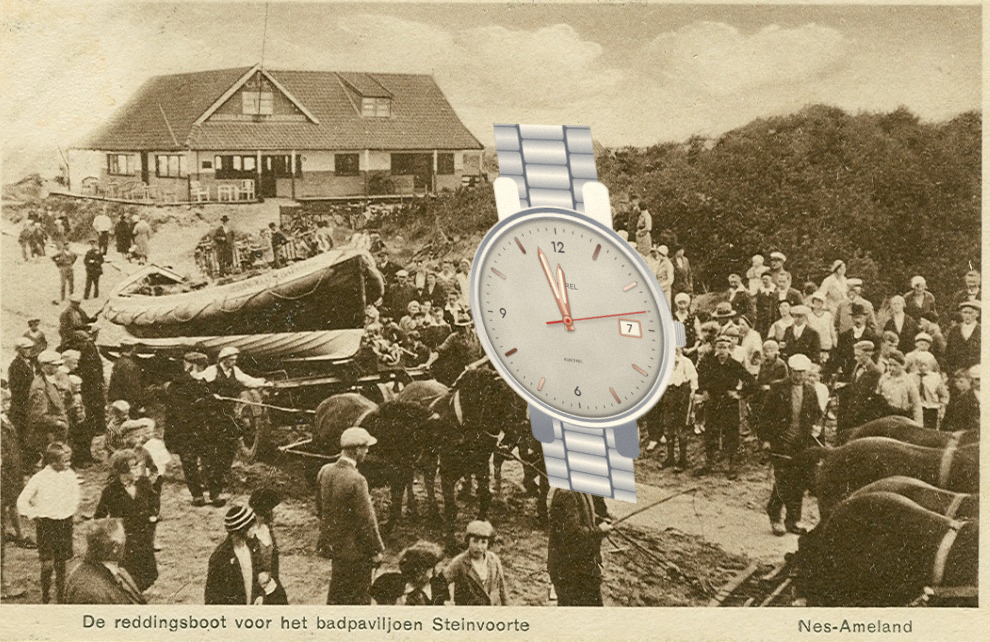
11:57:13
